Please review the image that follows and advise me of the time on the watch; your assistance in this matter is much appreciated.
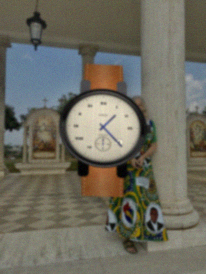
1:23
